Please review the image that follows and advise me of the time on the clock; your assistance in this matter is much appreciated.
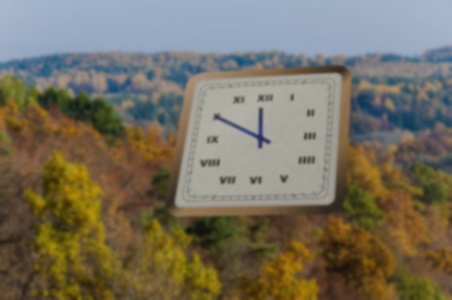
11:50
